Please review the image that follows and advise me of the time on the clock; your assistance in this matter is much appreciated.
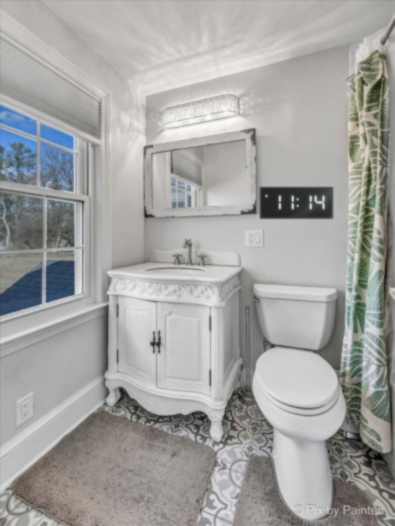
11:14
